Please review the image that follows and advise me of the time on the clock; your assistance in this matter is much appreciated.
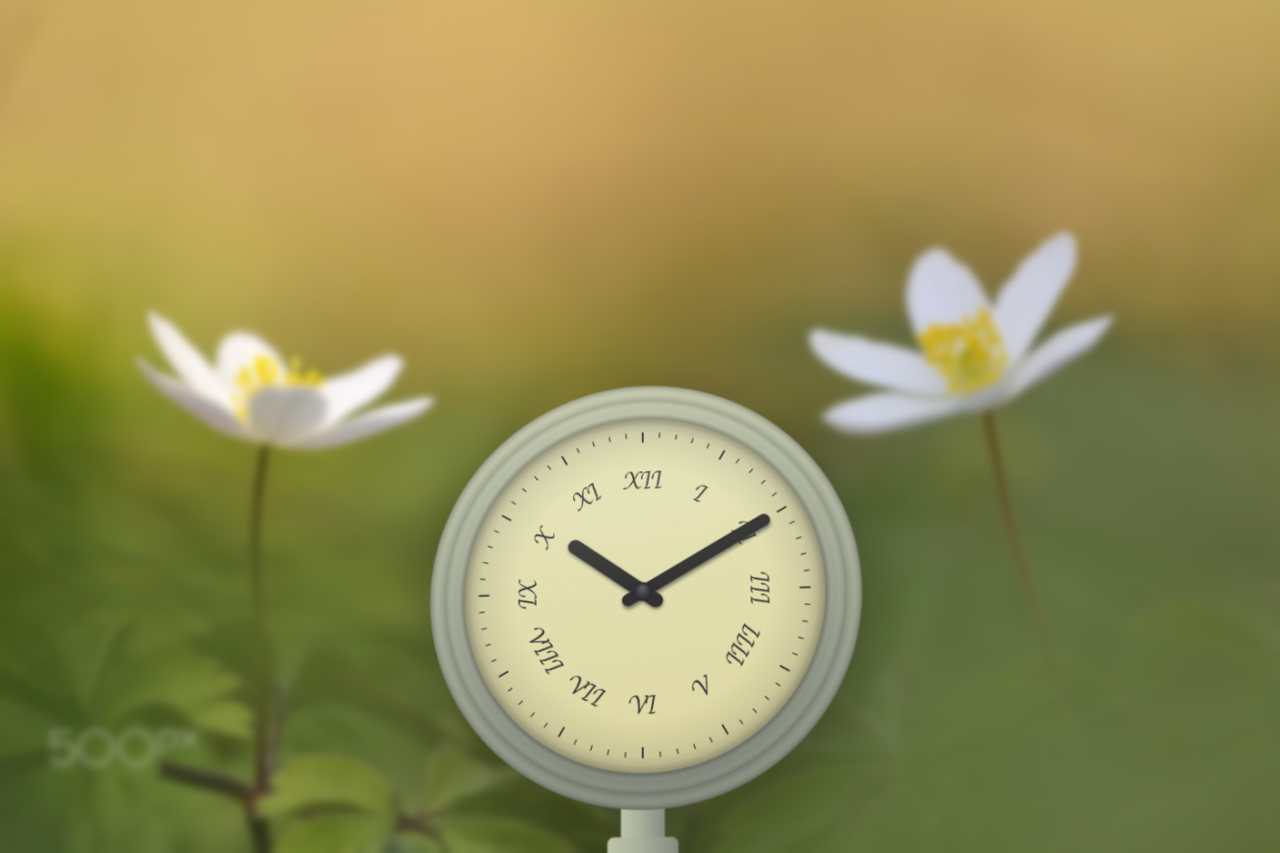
10:10
